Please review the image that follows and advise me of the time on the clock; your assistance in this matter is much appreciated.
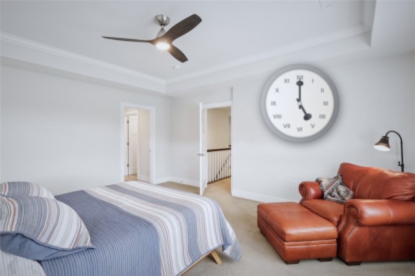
5:00
